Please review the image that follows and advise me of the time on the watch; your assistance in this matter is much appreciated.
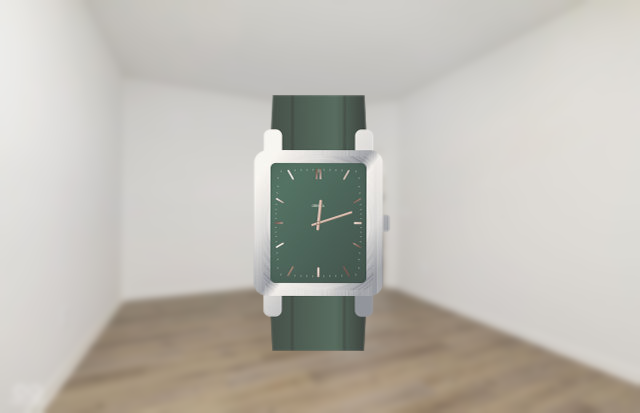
12:12
